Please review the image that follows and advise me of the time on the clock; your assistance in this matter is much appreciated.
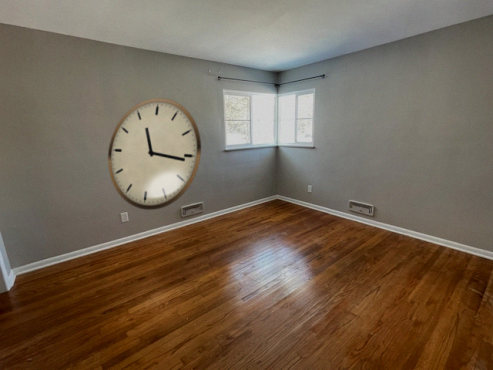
11:16
